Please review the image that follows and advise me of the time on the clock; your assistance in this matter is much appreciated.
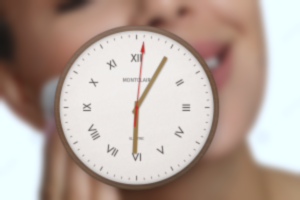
6:05:01
